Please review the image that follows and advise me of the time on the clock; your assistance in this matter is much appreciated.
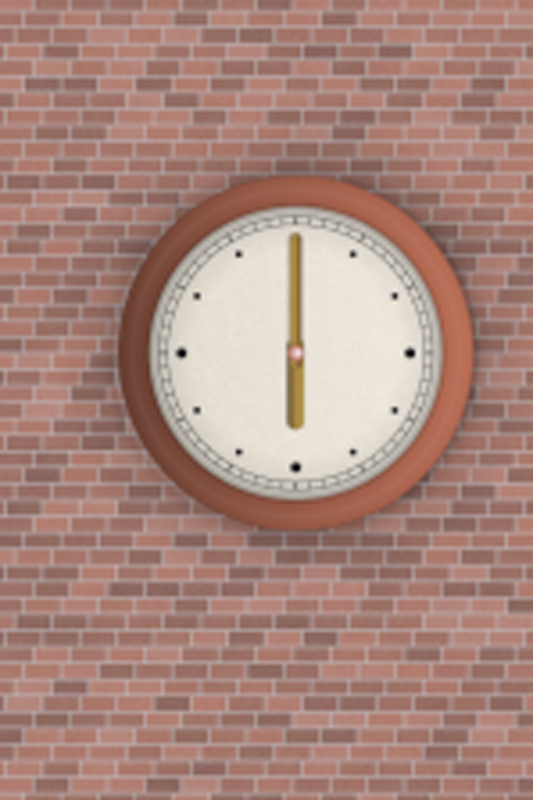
6:00
